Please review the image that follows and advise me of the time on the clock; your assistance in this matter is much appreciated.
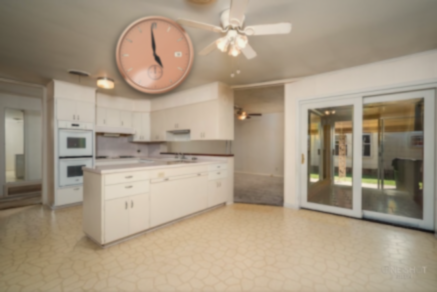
4:59
